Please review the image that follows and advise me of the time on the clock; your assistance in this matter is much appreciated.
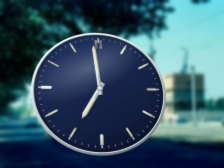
6:59
